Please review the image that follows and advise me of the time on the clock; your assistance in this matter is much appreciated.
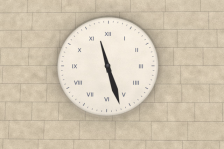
11:27
